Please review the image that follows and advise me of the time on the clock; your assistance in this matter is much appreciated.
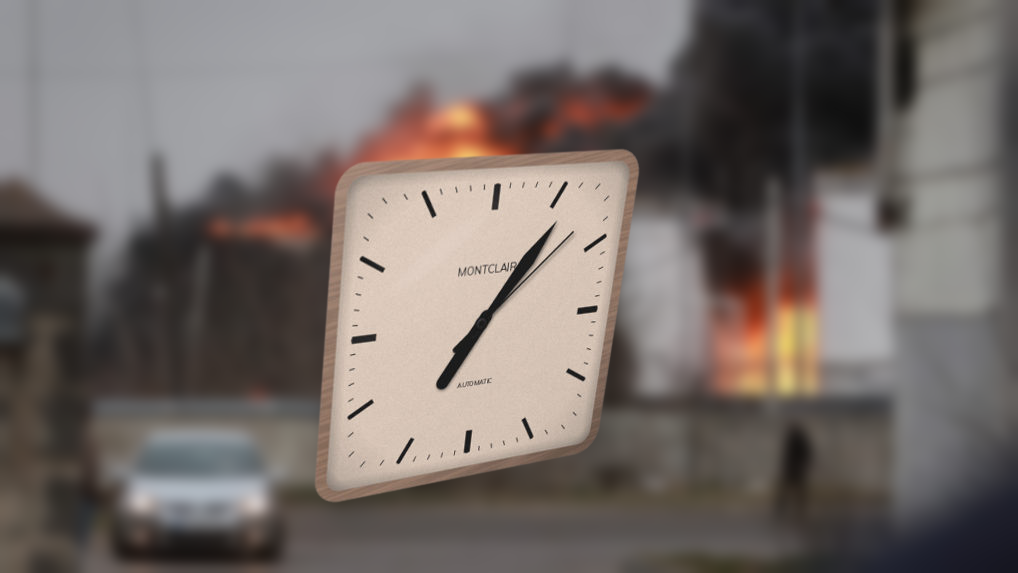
7:06:08
